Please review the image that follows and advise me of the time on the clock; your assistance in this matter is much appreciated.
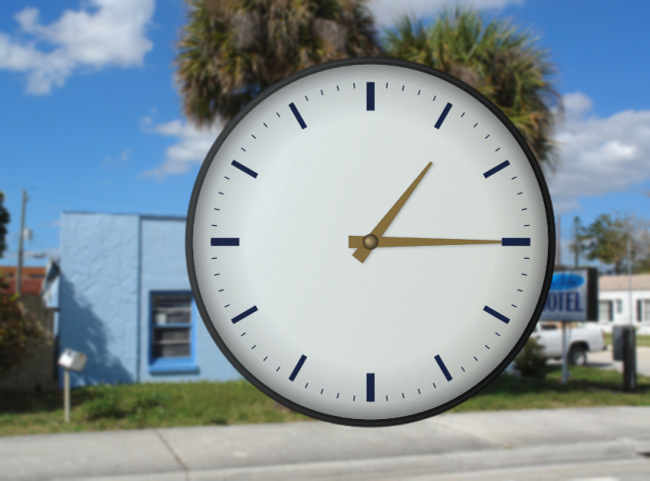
1:15
